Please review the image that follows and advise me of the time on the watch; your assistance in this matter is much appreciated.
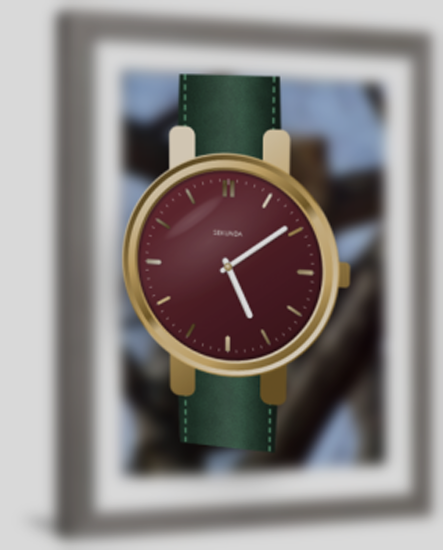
5:09
